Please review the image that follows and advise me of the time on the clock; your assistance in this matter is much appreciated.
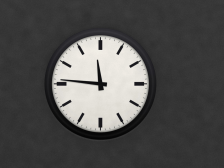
11:46
